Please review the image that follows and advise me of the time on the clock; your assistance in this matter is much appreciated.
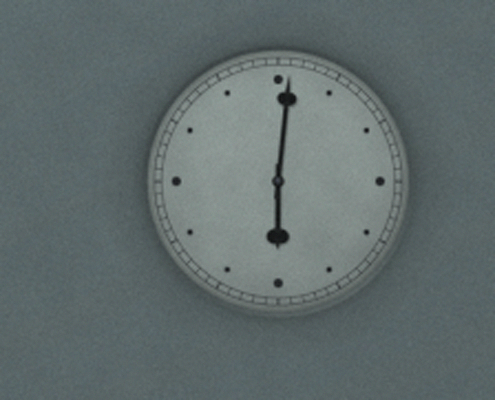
6:01
